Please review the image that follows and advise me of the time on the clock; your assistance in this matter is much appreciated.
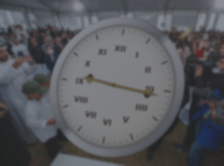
9:16
